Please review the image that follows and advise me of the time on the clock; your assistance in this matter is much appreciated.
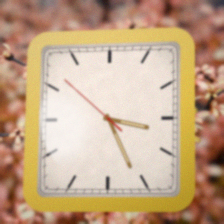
3:25:52
